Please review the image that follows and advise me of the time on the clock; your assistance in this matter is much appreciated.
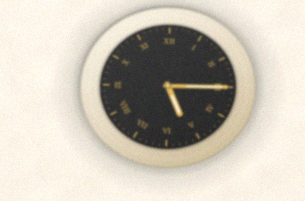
5:15
